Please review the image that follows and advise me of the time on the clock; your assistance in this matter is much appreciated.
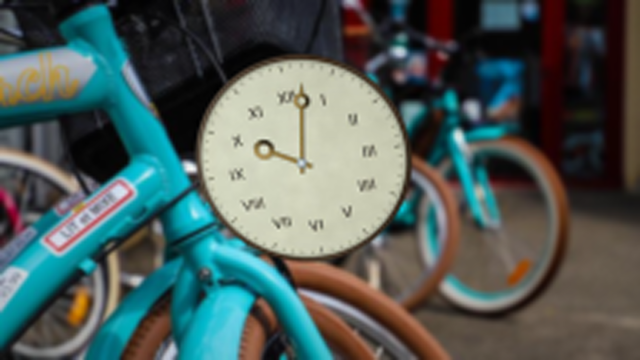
10:02
